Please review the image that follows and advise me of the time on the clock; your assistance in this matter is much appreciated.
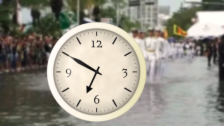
6:50
